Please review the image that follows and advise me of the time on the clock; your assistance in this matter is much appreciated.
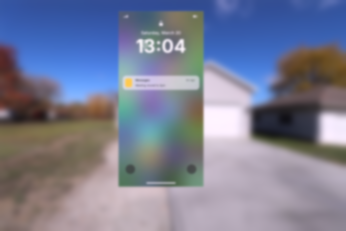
13:04
